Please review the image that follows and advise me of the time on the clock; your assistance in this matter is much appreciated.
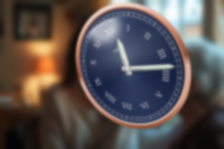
12:18
